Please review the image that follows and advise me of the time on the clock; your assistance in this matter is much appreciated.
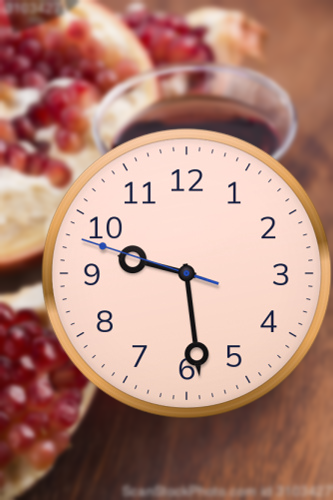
9:28:48
